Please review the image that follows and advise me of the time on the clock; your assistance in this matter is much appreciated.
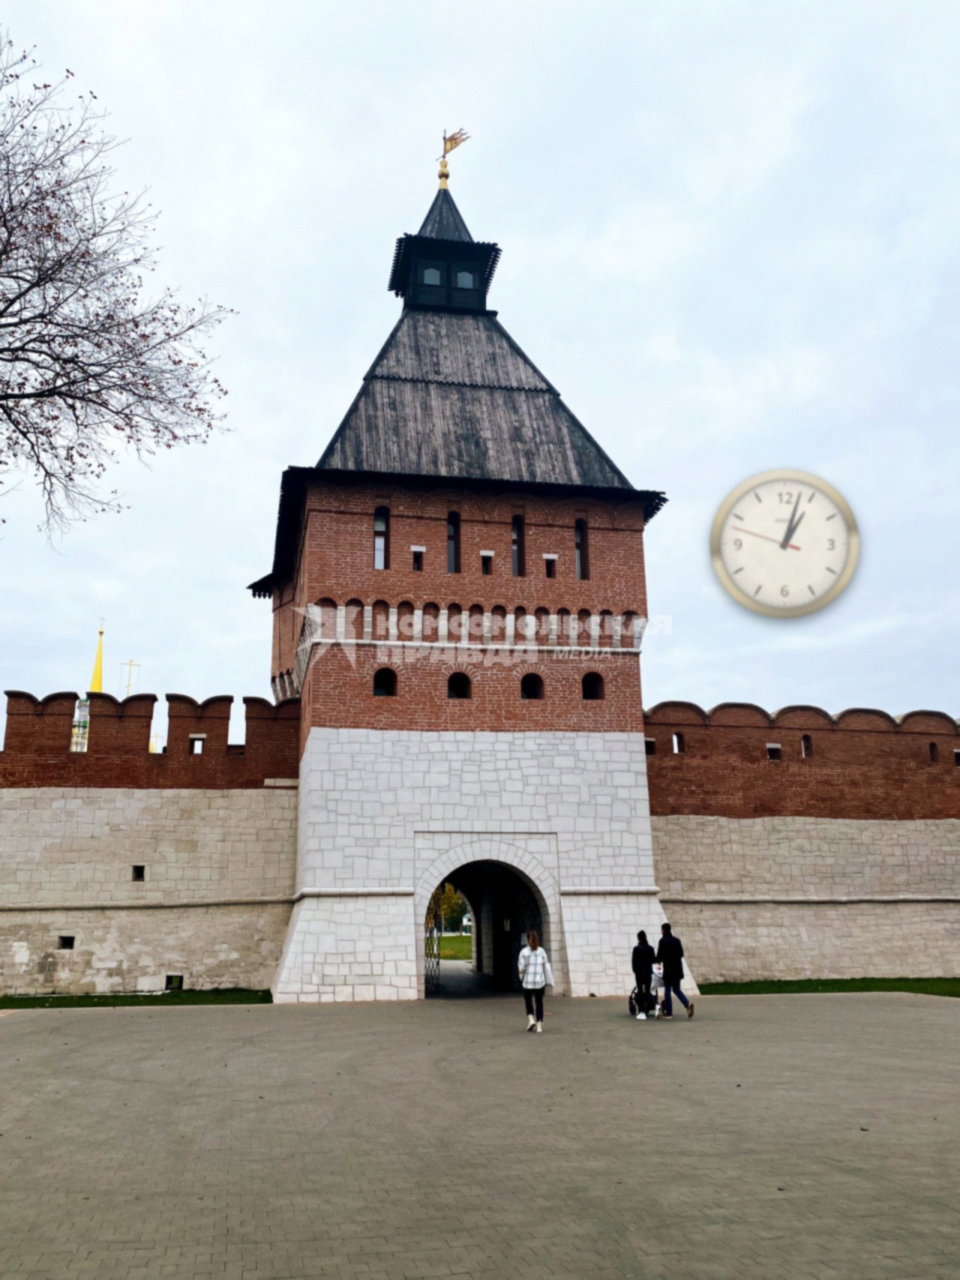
1:02:48
